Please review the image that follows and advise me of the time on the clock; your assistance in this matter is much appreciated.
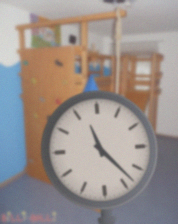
11:23
